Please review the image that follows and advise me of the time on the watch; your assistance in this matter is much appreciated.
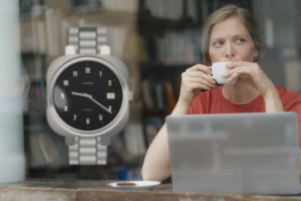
9:21
